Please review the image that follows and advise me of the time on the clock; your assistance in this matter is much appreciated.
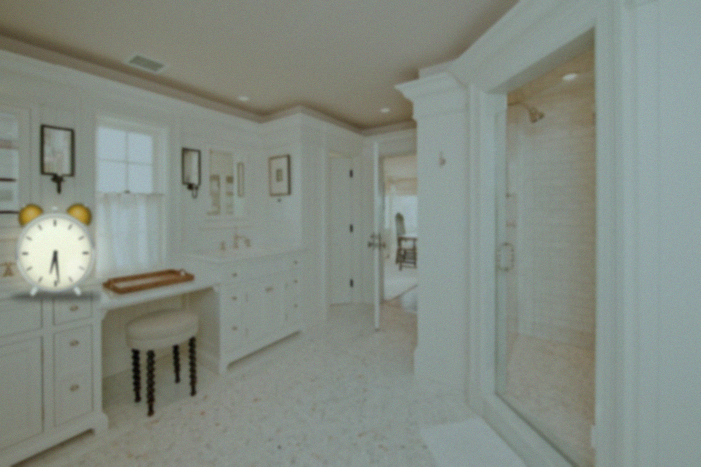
6:29
